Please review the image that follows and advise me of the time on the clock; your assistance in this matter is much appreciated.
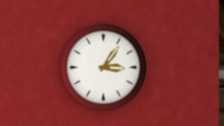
3:06
